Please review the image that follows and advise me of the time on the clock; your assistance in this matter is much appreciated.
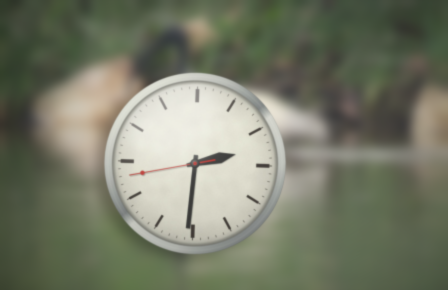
2:30:43
